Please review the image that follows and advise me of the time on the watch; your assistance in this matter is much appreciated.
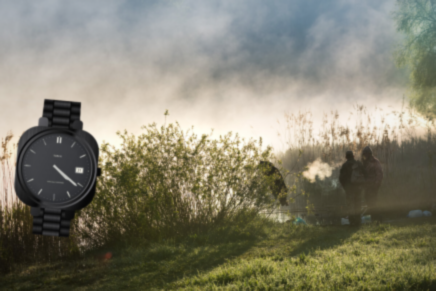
4:21
